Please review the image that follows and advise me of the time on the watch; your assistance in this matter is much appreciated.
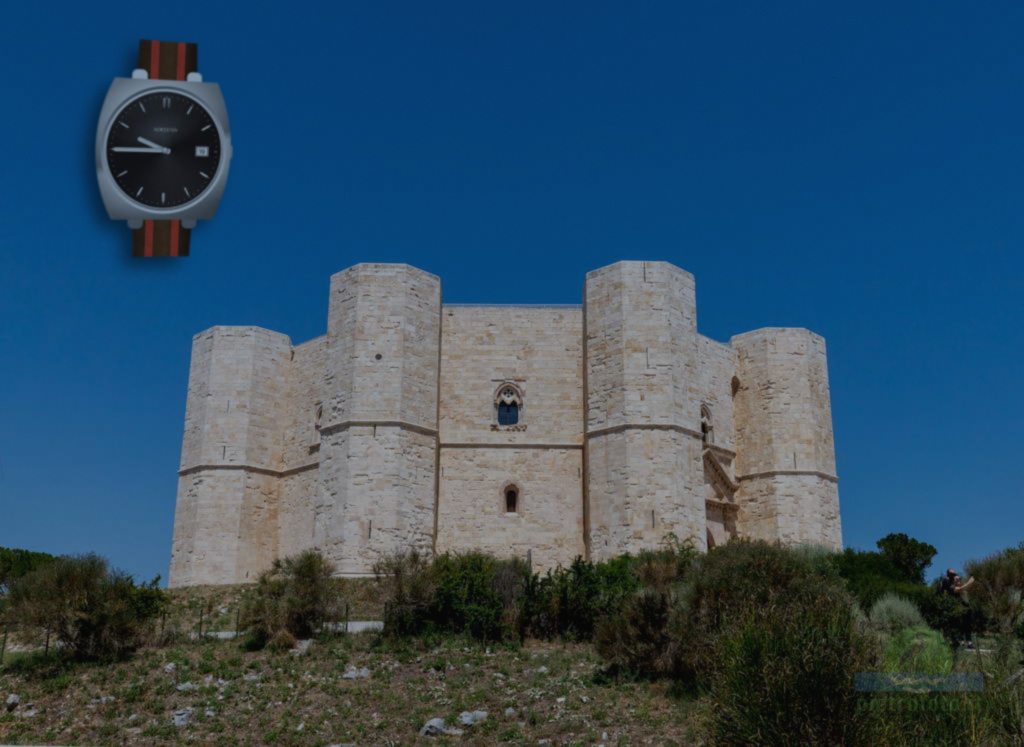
9:45
